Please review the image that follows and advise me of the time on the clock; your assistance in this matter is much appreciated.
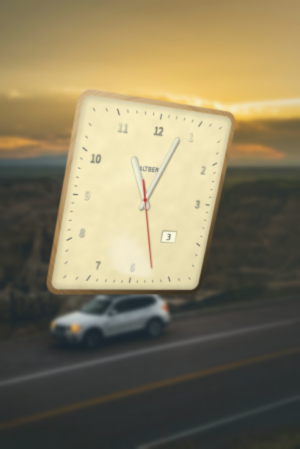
11:03:27
